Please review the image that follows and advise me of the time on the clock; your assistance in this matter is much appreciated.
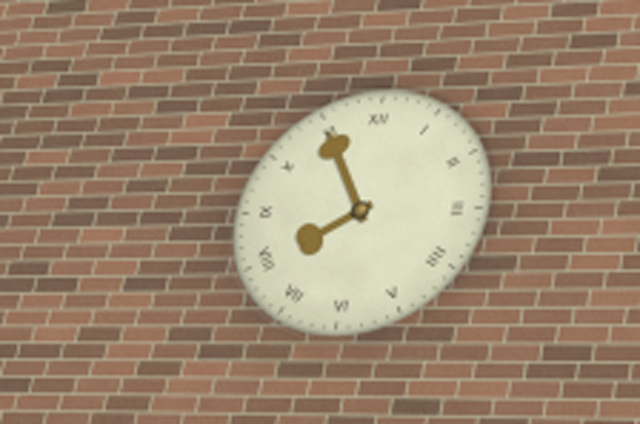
7:55
